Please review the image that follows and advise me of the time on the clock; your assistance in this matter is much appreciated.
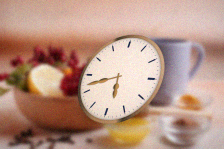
5:42
